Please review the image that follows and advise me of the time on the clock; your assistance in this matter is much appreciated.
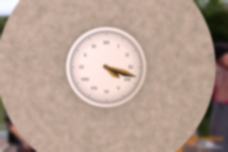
4:18
